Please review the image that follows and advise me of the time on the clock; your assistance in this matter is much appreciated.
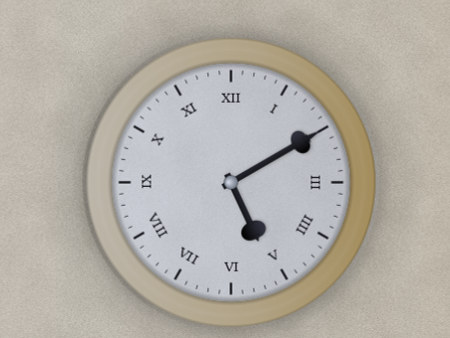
5:10
